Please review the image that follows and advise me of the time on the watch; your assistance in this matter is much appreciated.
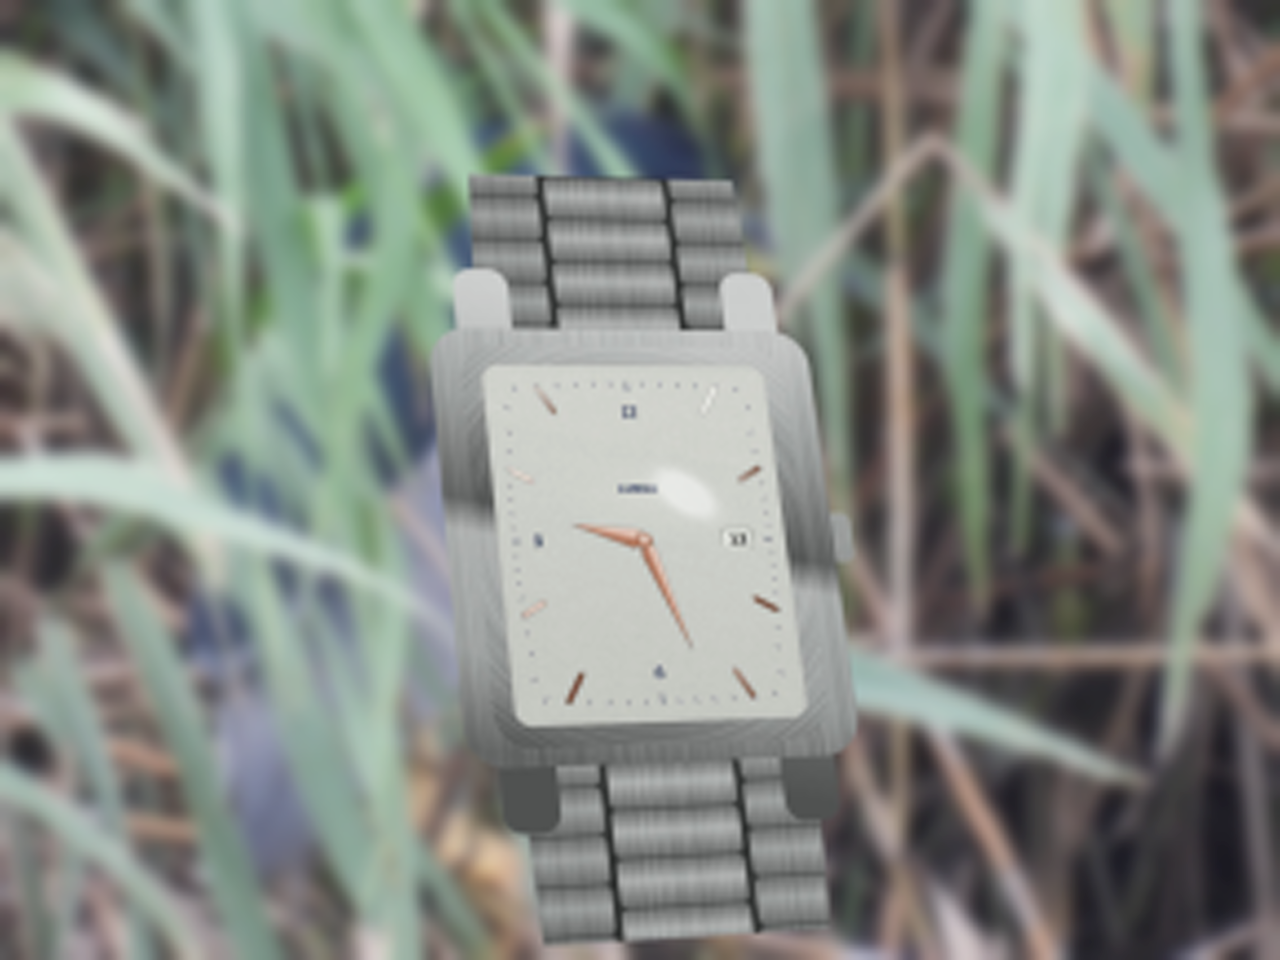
9:27
